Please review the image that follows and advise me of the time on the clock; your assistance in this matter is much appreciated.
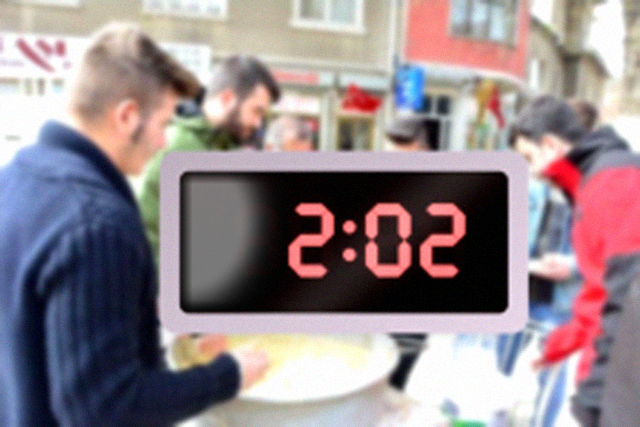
2:02
